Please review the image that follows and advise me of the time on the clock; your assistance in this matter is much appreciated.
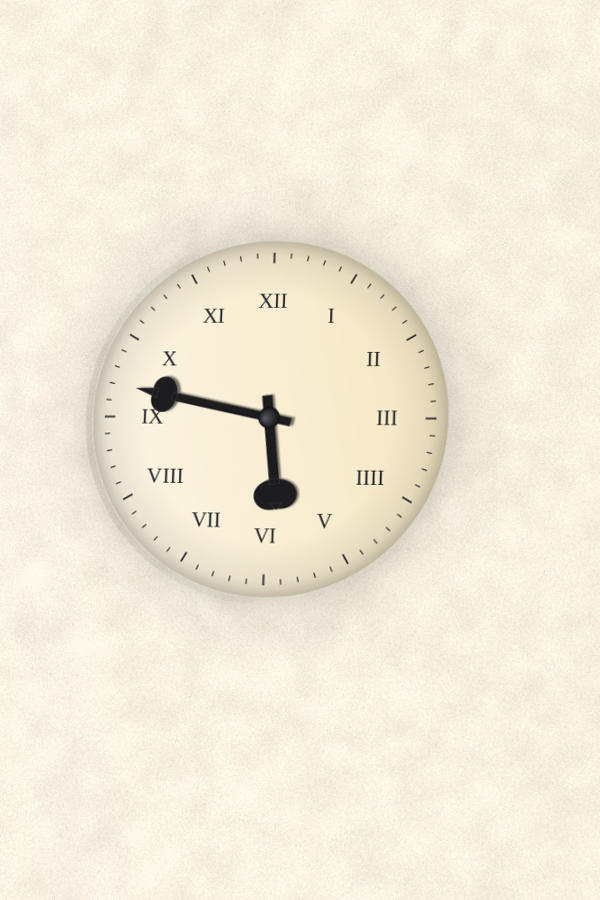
5:47
